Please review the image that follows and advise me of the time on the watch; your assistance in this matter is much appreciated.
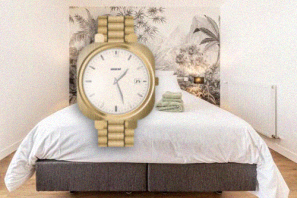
1:27
